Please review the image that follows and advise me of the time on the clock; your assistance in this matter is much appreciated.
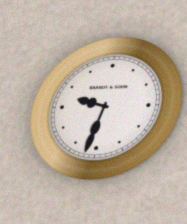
9:32
